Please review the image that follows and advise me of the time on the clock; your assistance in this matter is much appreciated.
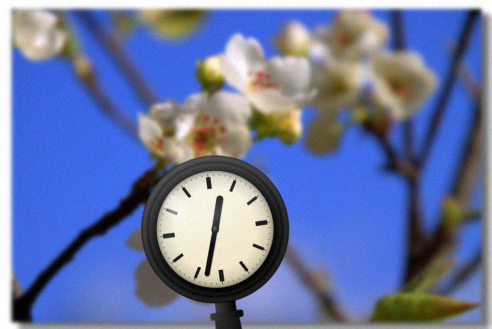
12:33
